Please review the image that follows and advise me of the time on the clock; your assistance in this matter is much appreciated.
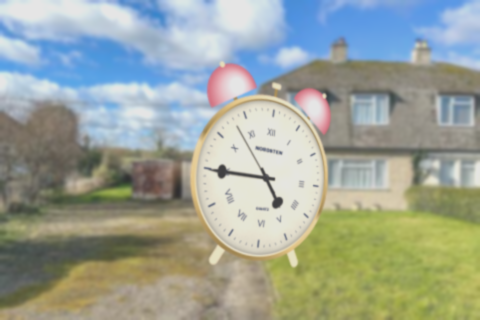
4:44:53
